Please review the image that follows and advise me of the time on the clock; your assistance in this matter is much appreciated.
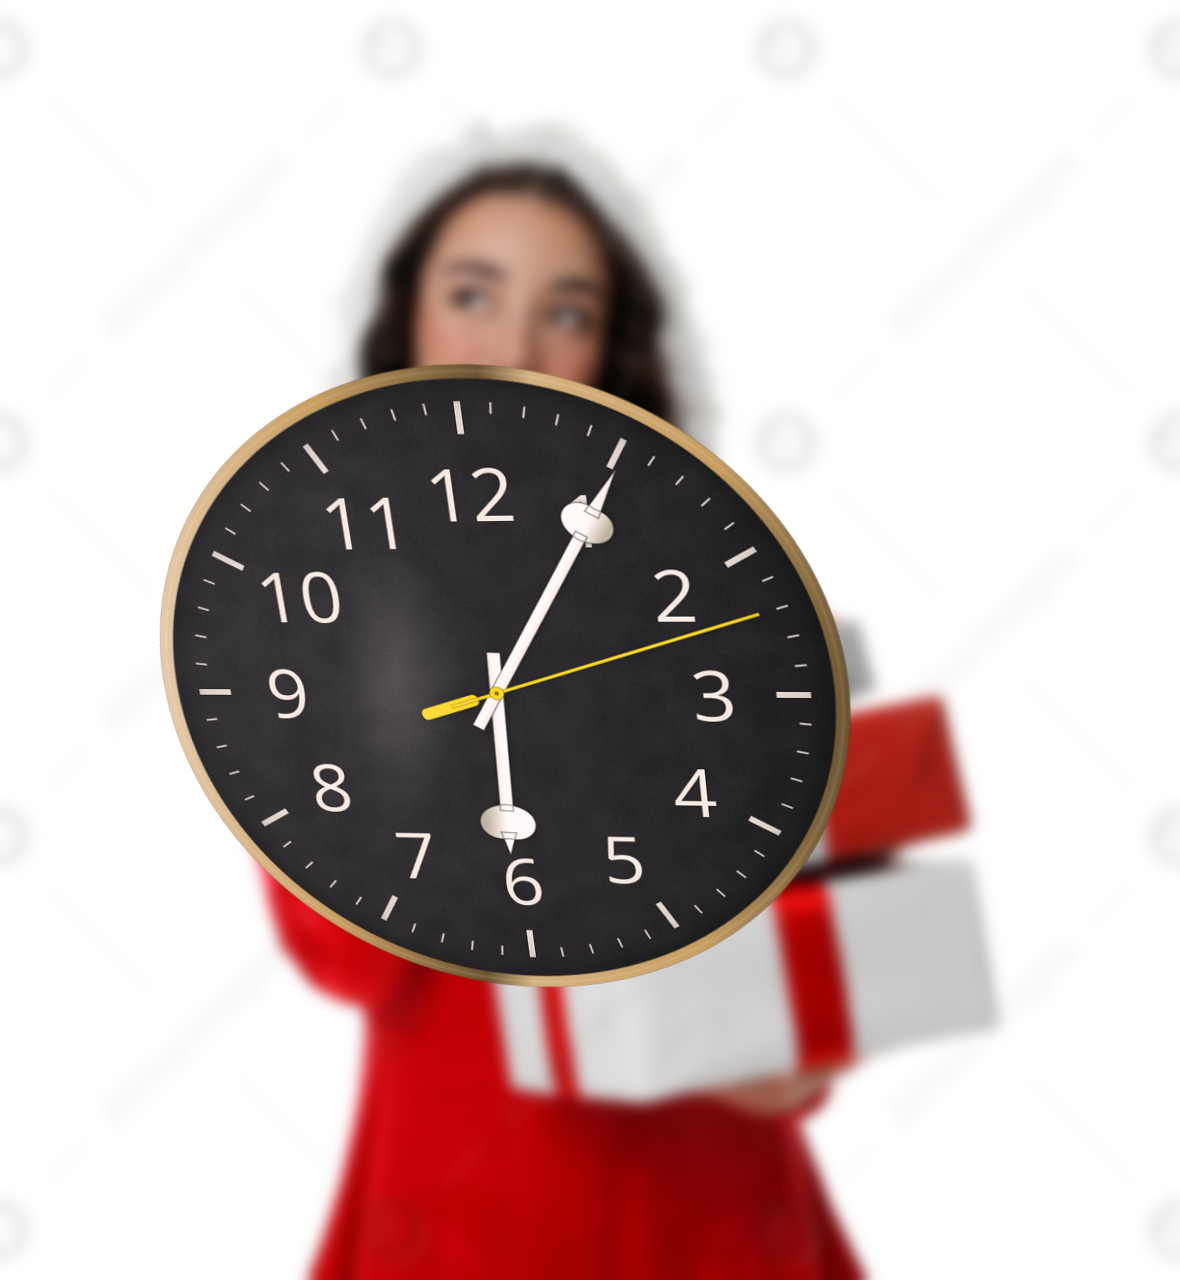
6:05:12
